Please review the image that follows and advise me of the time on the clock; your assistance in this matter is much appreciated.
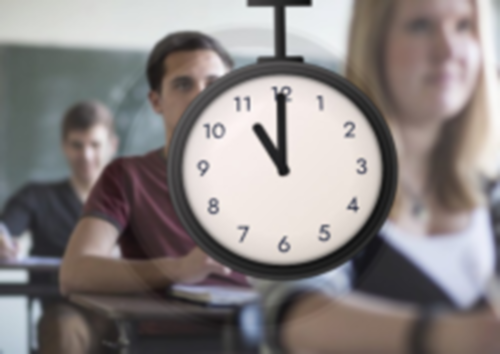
11:00
